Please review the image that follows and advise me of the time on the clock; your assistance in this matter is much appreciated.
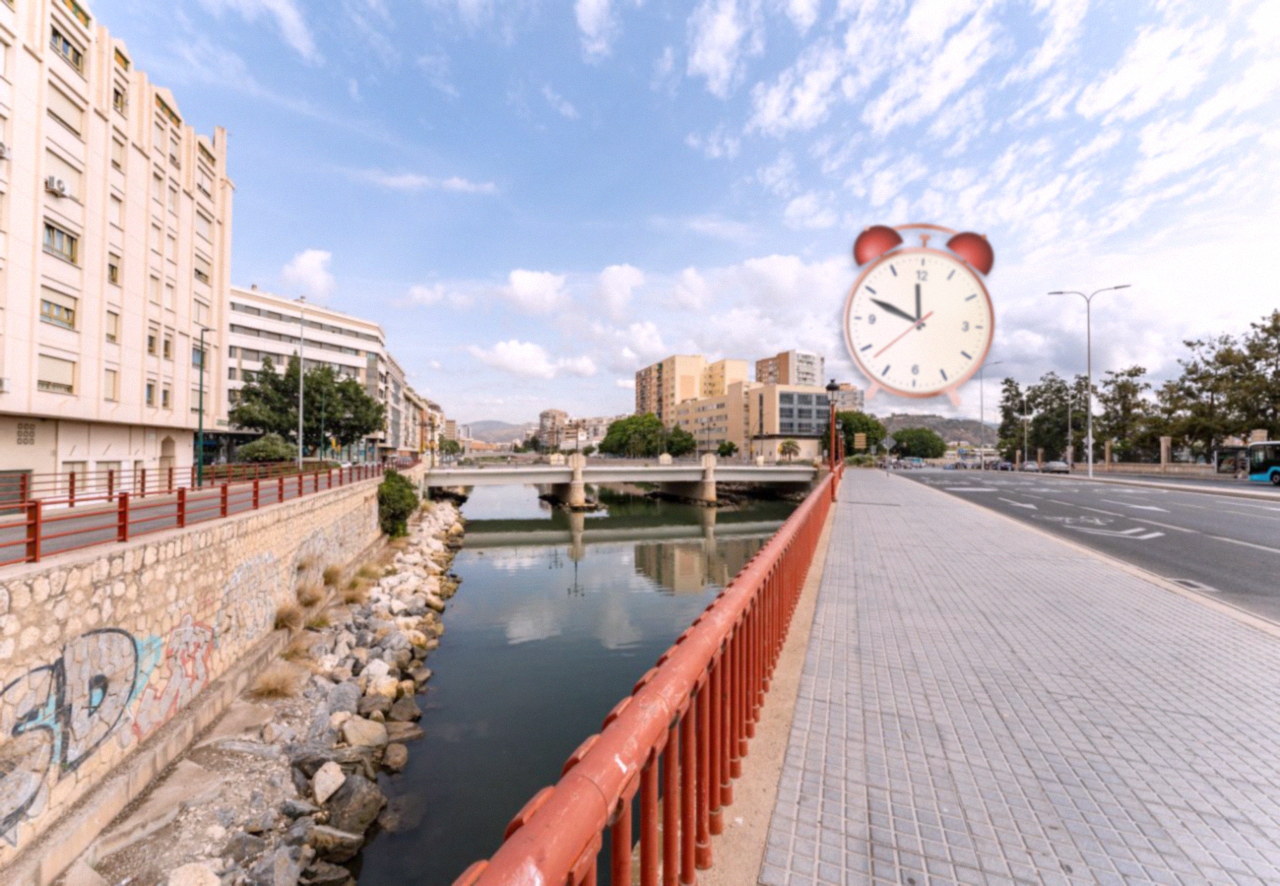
11:48:38
